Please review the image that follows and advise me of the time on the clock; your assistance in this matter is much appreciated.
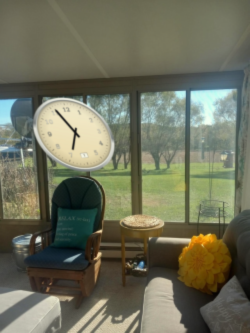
6:56
